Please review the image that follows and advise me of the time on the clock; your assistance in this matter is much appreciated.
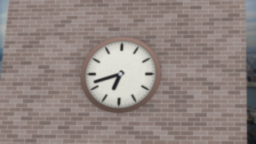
6:42
